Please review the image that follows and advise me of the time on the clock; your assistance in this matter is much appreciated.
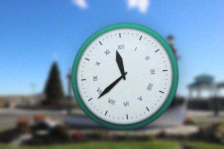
11:39
